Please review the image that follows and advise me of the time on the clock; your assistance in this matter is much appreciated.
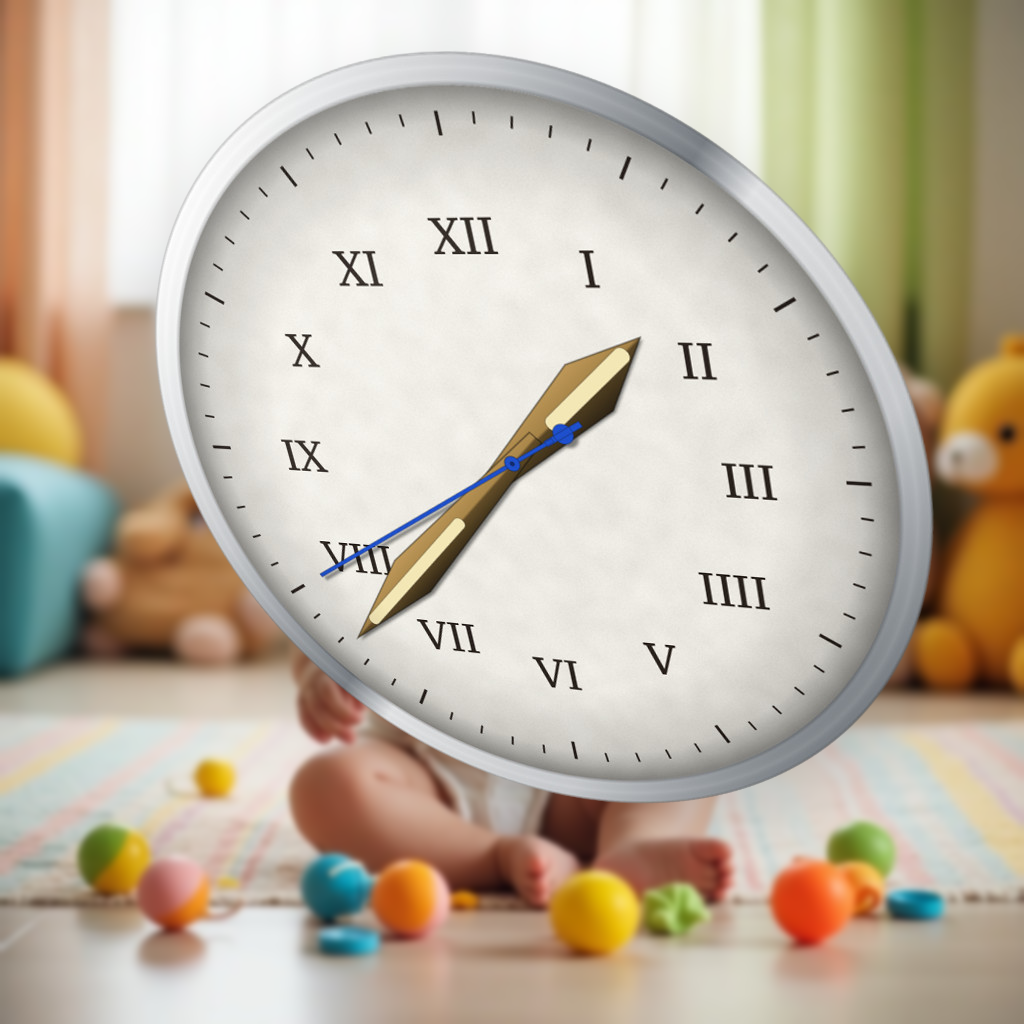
1:37:40
